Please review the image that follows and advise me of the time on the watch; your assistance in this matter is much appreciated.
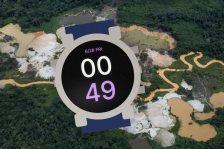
0:49
